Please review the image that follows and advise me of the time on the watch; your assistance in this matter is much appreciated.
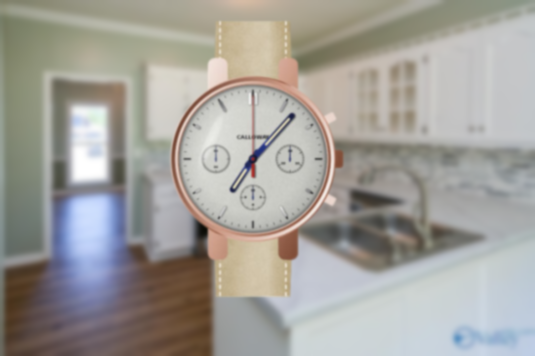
7:07
